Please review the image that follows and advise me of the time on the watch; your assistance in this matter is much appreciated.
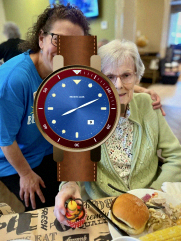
8:11
